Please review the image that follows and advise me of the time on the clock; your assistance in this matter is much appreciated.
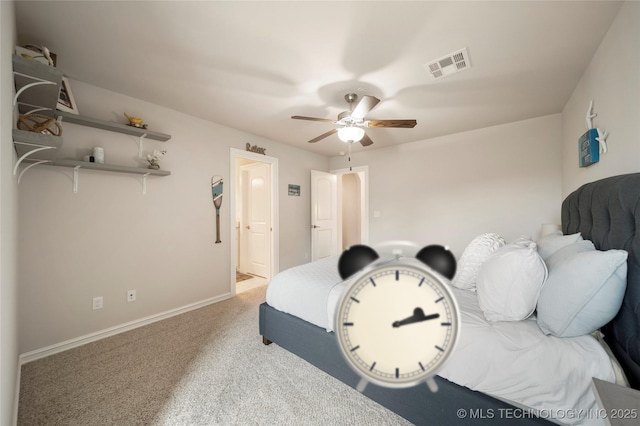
2:13
